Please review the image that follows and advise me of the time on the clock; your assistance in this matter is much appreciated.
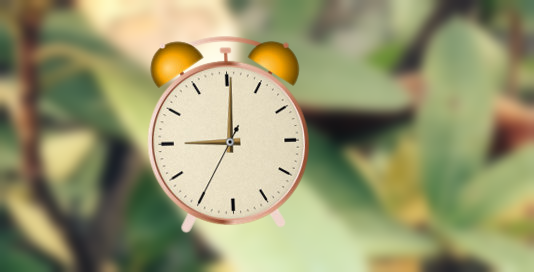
9:00:35
